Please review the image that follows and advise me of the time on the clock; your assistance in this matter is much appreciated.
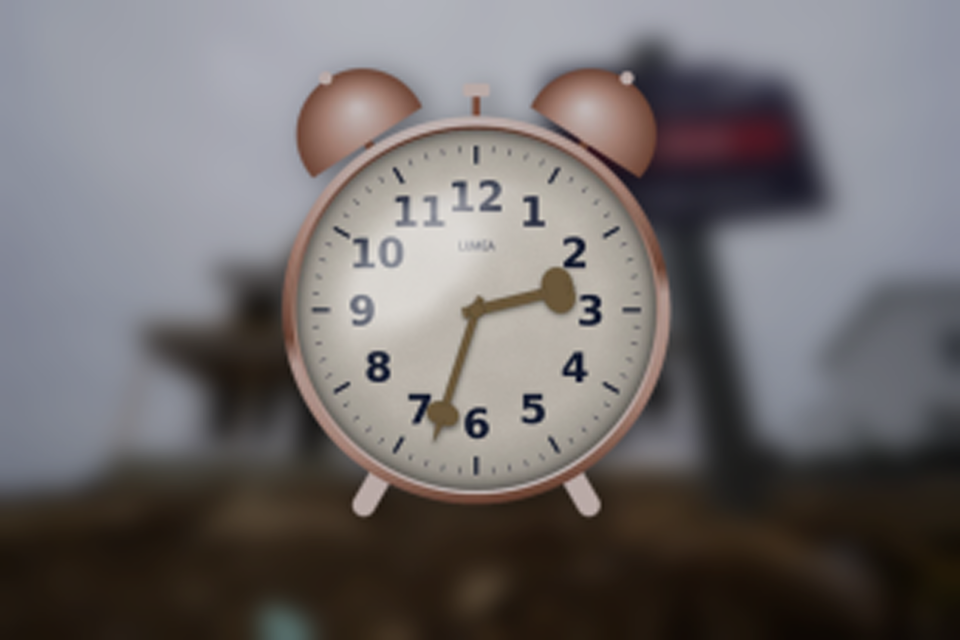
2:33
